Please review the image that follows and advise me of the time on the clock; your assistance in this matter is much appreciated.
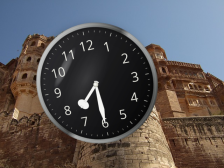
7:30
